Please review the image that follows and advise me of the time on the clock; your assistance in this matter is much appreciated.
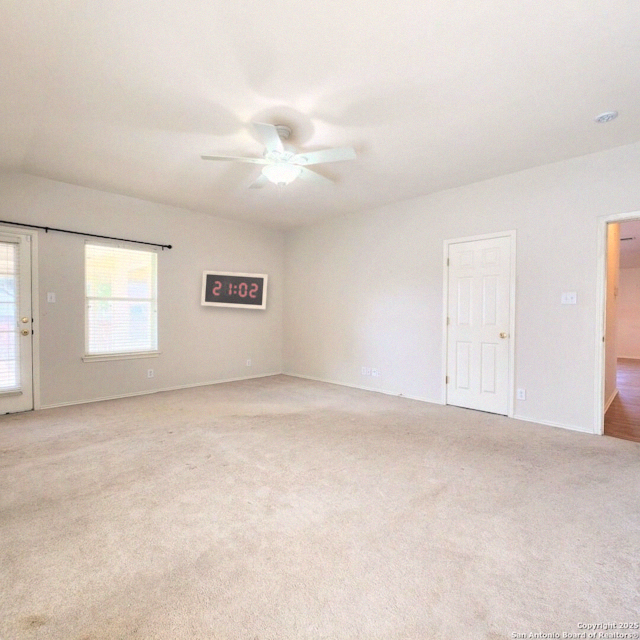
21:02
